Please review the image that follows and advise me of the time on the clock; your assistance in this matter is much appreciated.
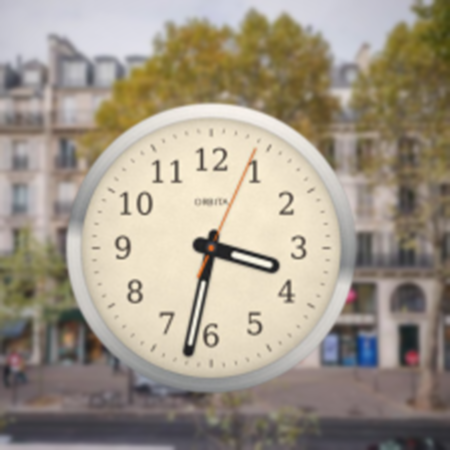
3:32:04
